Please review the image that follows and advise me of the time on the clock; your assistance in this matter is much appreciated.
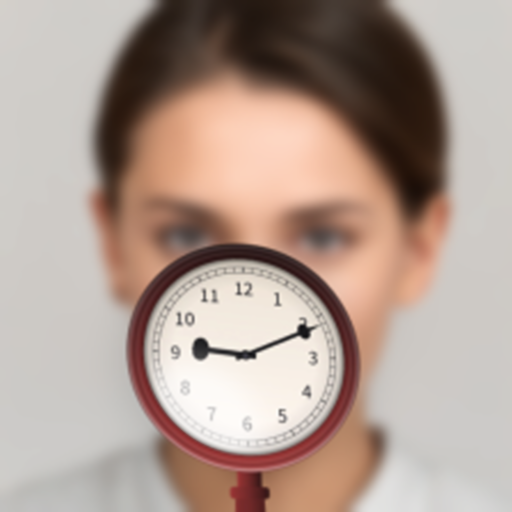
9:11
